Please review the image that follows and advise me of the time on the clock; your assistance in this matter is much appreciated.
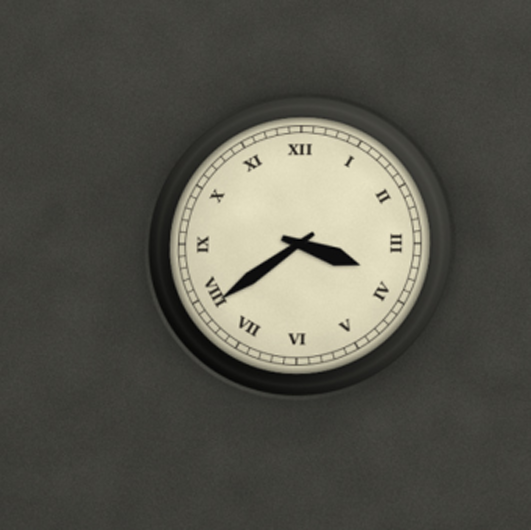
3:39
